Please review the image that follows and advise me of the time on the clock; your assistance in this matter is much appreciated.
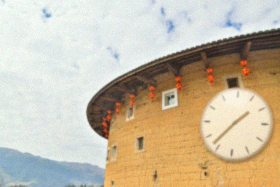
1:37
